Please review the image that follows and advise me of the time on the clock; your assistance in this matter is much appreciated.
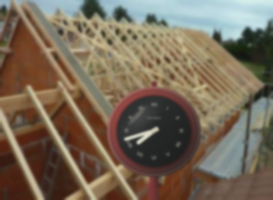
7:42
